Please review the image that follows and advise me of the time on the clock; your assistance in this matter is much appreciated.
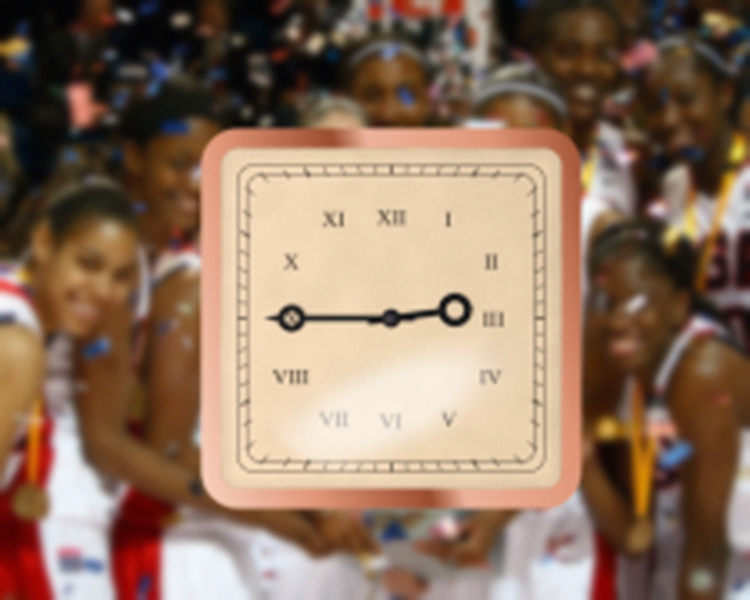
2:45
